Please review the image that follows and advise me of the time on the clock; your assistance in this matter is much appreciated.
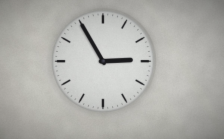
2:55
